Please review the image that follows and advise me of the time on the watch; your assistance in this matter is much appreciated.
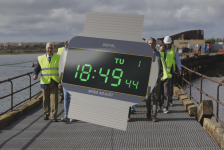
18:49:44
